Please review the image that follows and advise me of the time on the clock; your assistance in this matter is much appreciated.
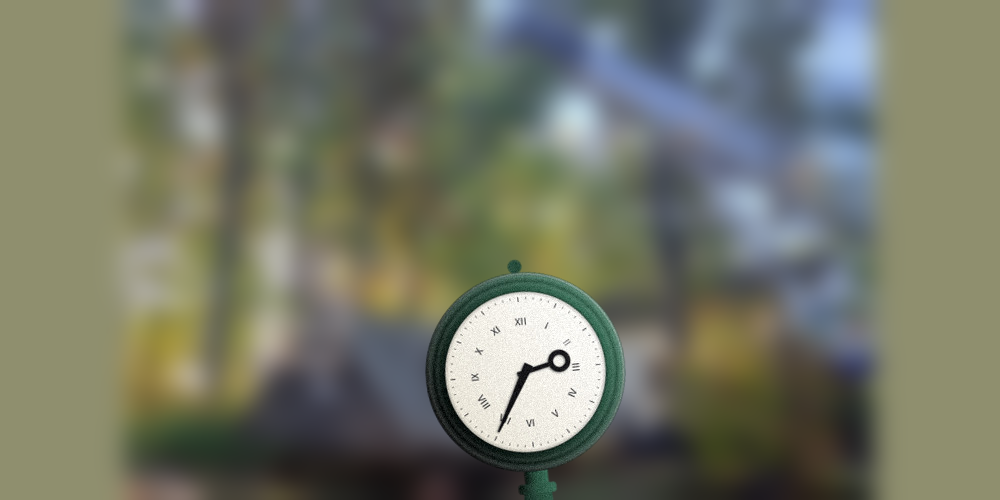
2:35
